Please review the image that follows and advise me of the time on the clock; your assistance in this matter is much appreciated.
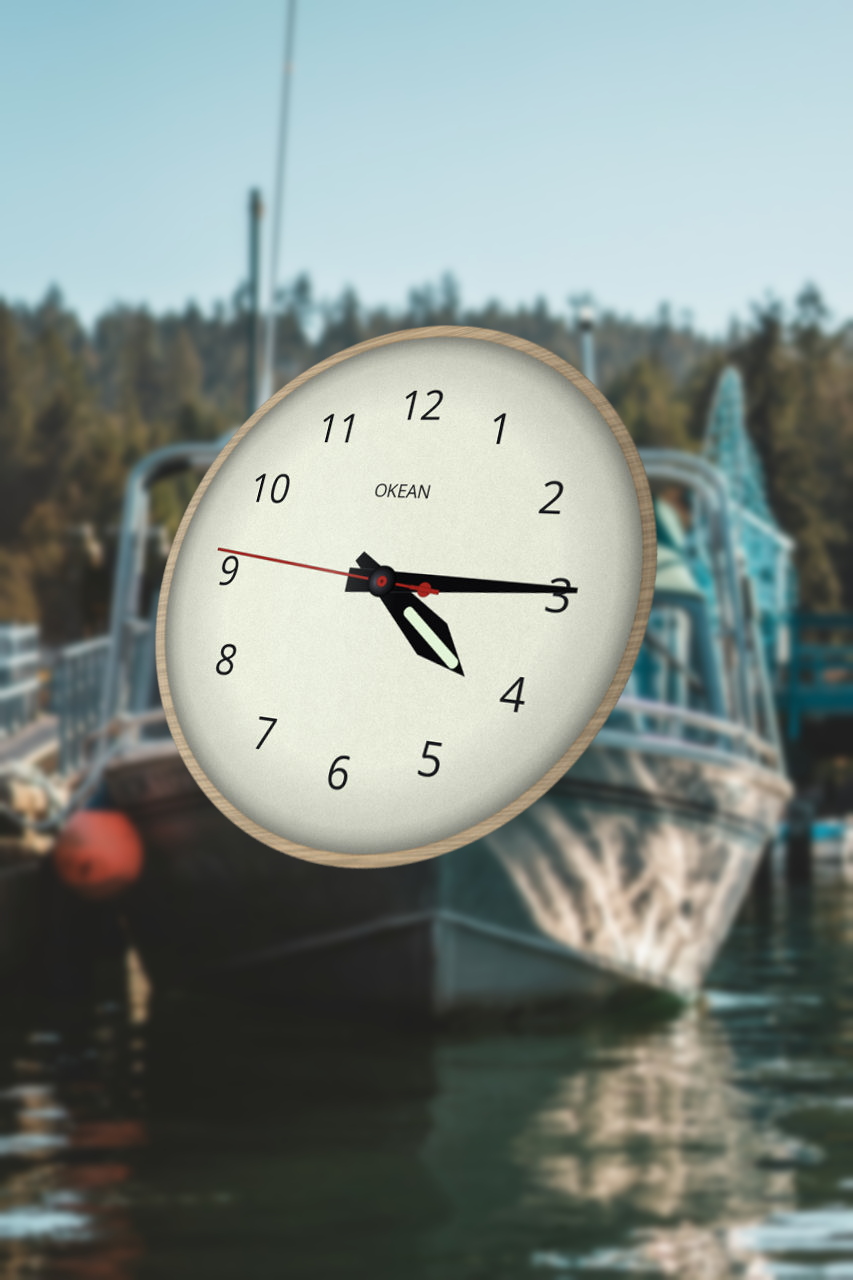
4:14:46
